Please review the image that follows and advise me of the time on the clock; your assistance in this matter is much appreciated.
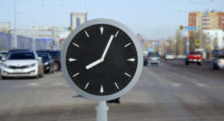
8:04
